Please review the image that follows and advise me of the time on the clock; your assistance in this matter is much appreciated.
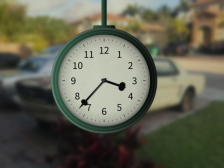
3:37
